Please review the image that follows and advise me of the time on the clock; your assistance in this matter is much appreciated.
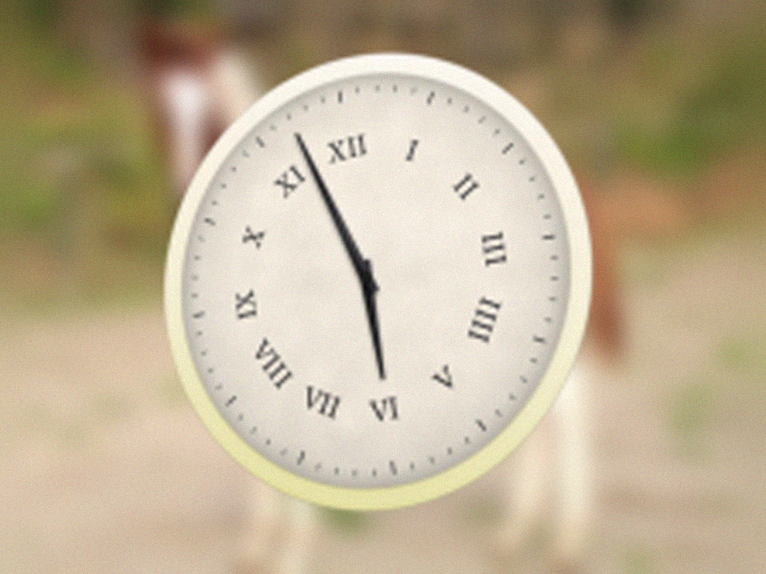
5:57
